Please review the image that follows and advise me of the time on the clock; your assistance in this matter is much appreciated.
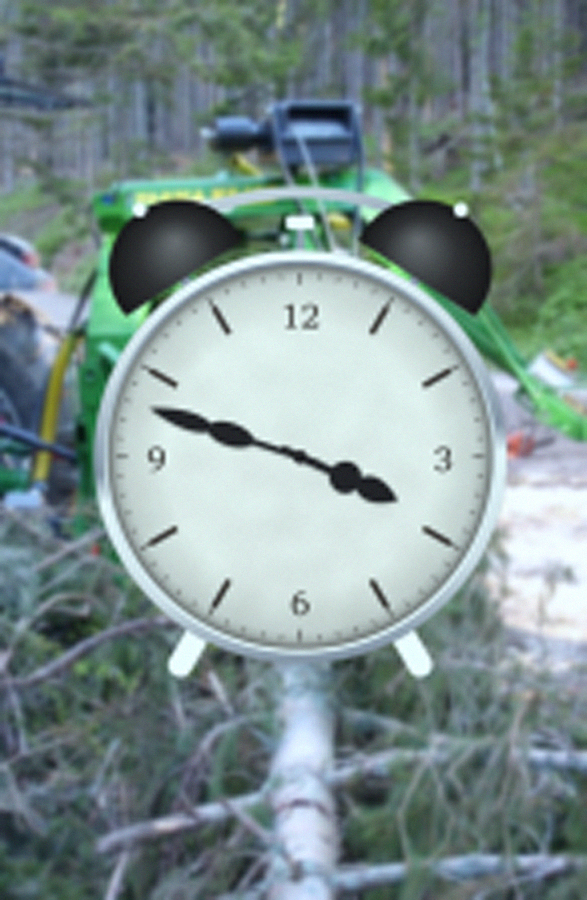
3:48
